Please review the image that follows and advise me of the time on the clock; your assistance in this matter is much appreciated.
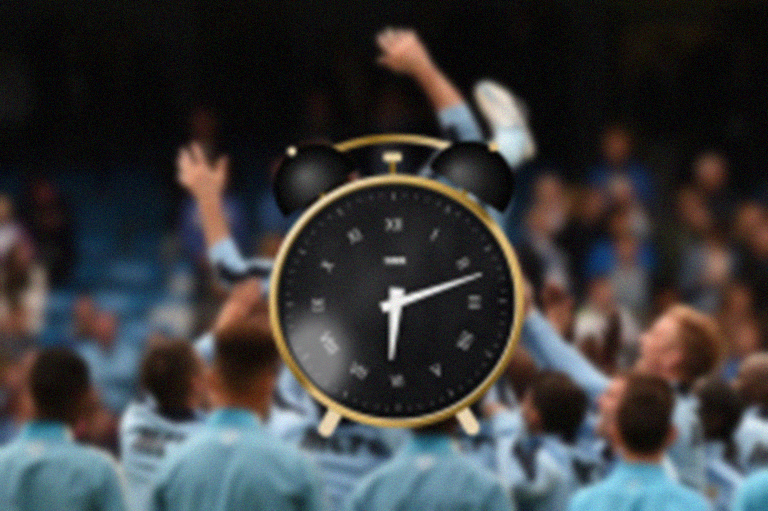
6:12
